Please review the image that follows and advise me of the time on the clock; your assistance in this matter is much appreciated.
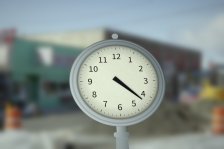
4:22
